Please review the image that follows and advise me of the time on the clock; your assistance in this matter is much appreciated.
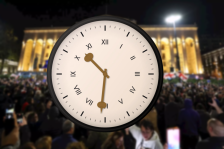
10:31
